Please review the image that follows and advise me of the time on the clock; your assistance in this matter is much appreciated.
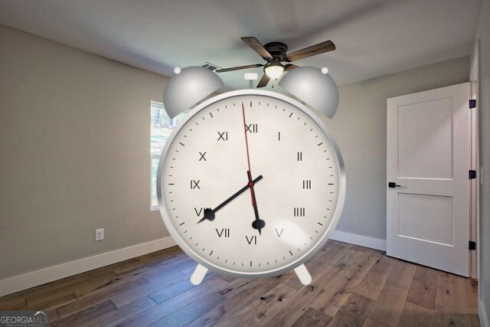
5:38:59
